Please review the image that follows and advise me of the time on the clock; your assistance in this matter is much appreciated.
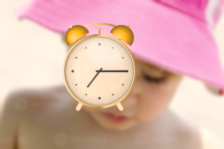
7:15
